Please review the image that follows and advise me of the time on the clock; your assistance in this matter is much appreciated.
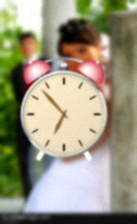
6:53
